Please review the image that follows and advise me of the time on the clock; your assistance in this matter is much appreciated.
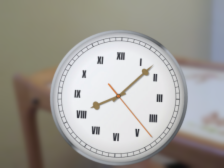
8:07:23
